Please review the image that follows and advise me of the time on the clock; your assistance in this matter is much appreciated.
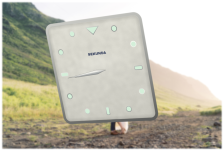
8:44
